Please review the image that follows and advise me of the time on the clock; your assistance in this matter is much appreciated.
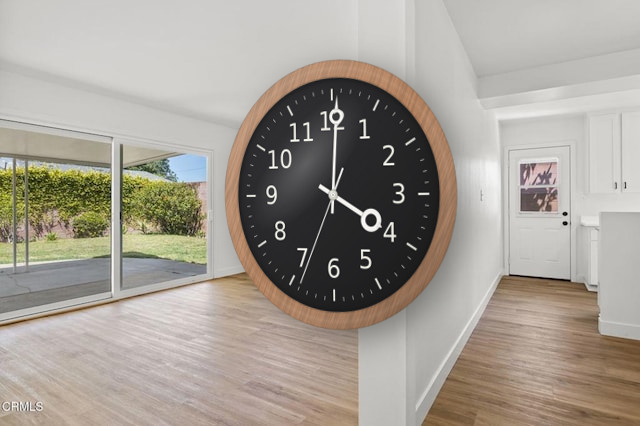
4:00:34
